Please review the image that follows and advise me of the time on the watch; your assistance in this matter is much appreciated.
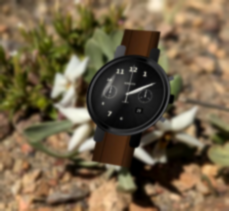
2:10
